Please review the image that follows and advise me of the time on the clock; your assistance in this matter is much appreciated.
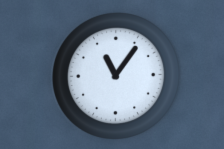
11:06
